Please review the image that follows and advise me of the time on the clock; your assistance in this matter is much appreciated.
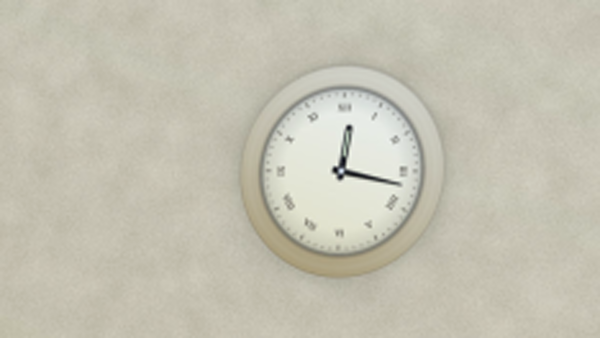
12:17
